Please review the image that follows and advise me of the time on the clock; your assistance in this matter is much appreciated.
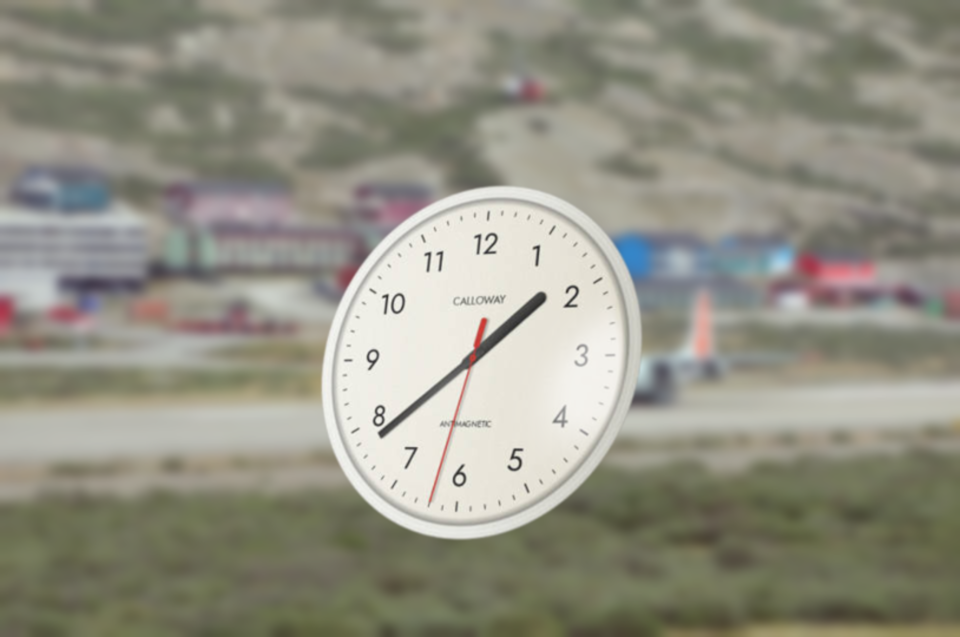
1:38:32
